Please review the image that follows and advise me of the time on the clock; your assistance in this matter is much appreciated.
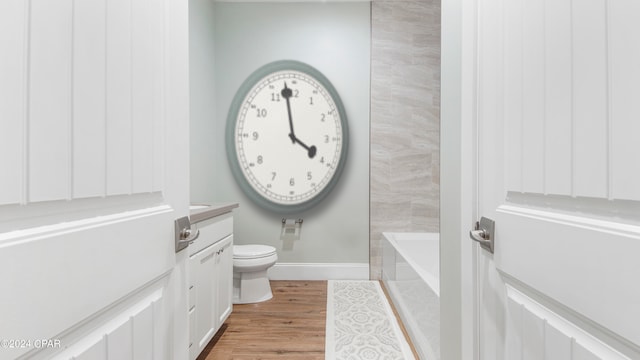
3:58
